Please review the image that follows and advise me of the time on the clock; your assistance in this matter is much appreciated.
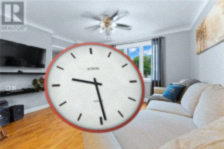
9:29
